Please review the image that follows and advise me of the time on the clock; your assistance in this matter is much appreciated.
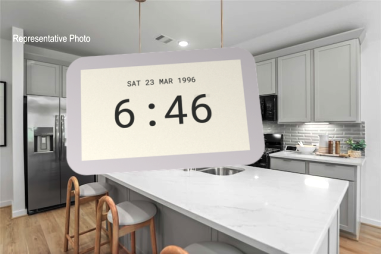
6:46
